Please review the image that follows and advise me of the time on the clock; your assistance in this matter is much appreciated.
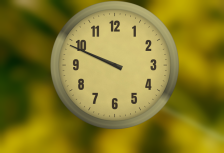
9:49
